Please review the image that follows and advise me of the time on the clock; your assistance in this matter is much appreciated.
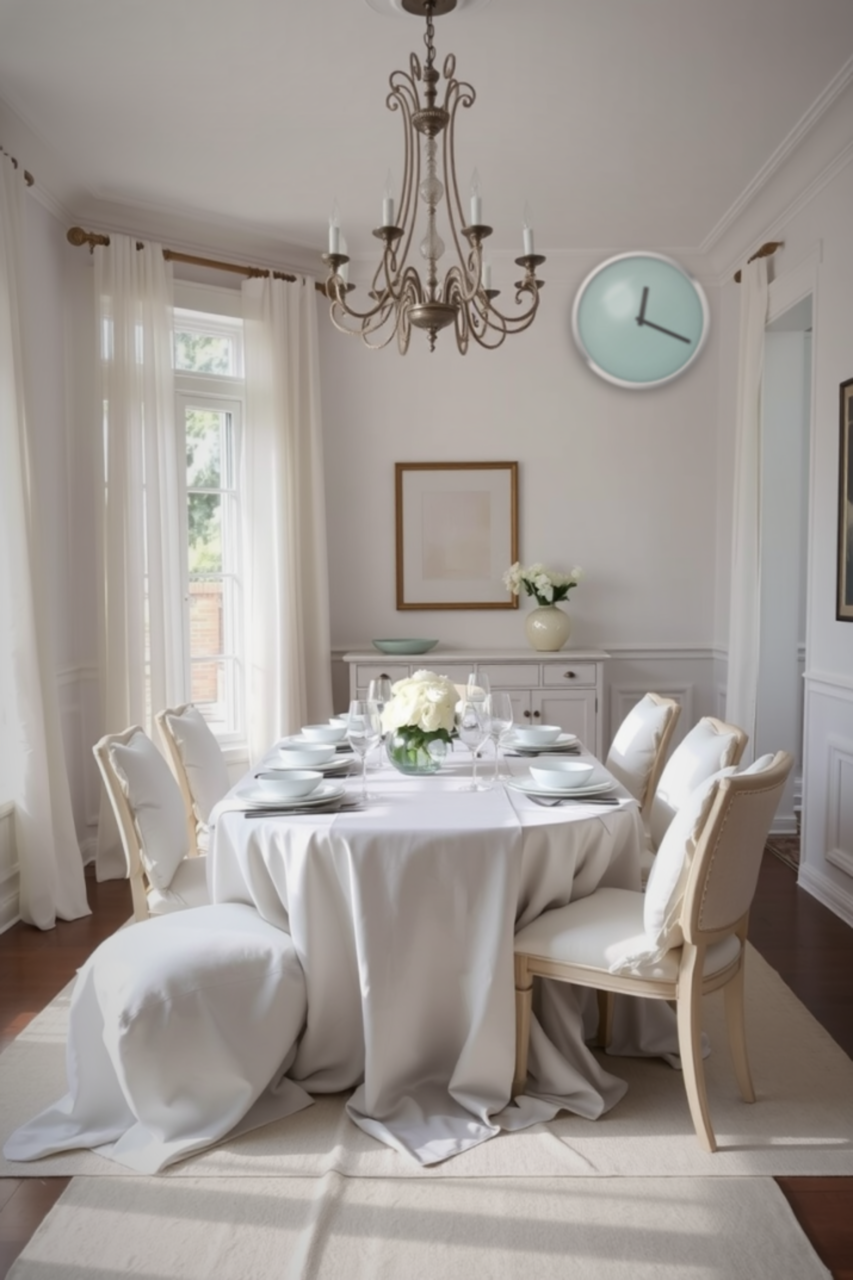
12:19
